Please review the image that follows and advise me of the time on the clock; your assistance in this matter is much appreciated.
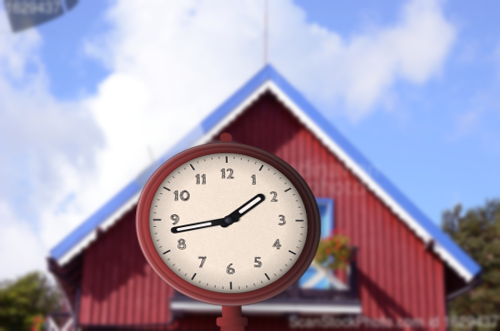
1:43
